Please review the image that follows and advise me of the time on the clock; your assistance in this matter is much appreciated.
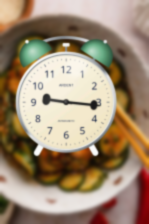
9:16
